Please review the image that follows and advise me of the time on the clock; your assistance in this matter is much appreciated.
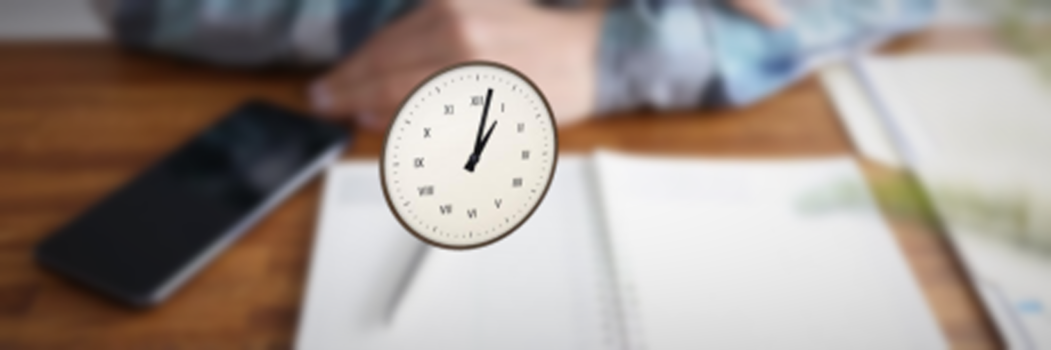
1:02
